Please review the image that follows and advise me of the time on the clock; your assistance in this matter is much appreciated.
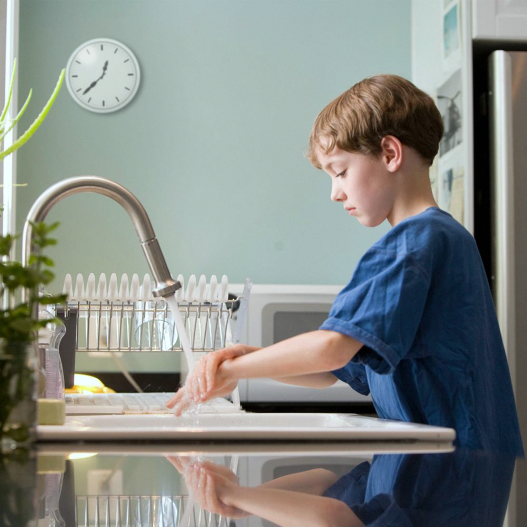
12:38
